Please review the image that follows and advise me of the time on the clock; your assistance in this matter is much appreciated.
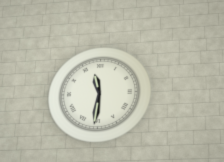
11:31
